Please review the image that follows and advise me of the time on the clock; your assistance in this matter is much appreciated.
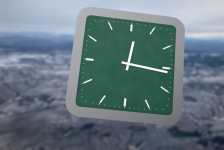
12:16
